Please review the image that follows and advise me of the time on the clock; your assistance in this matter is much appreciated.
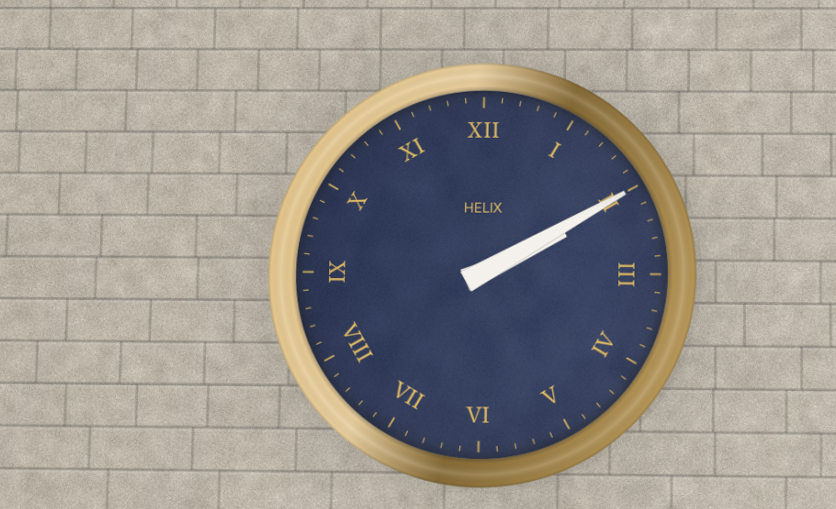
2:10
